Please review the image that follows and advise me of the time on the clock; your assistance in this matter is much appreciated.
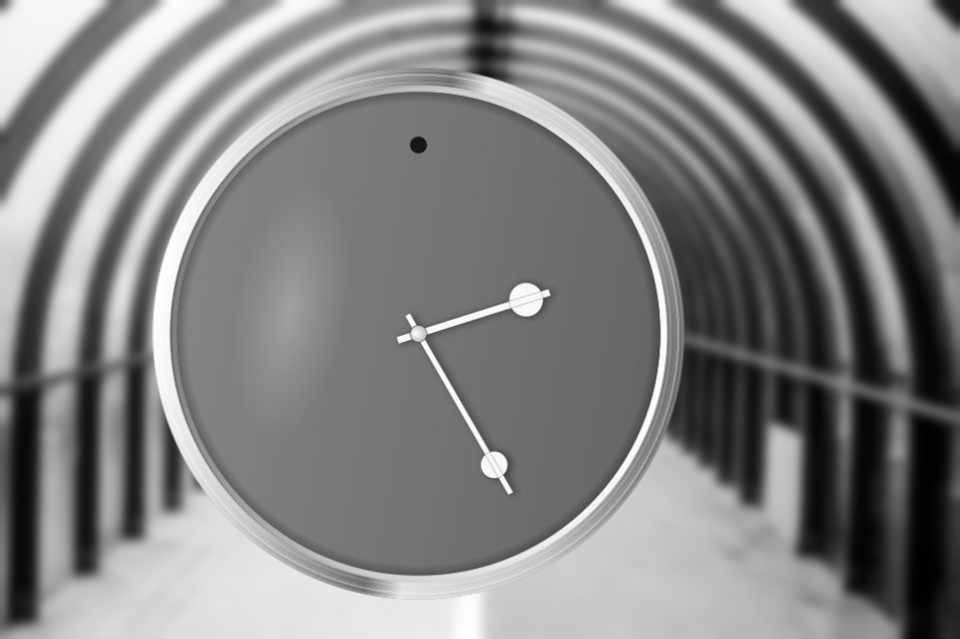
2:25
